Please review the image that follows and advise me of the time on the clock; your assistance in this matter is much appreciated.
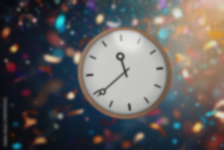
11:39
